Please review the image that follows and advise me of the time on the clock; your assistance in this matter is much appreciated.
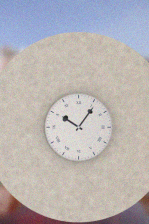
10:06
